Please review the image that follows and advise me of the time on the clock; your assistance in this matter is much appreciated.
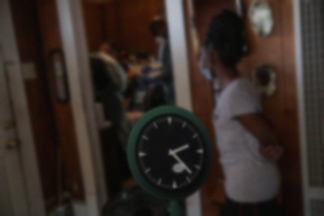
2:23
